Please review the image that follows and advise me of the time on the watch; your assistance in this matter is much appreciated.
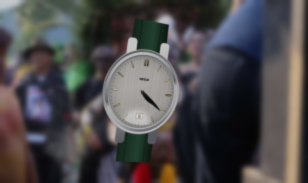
4:21
